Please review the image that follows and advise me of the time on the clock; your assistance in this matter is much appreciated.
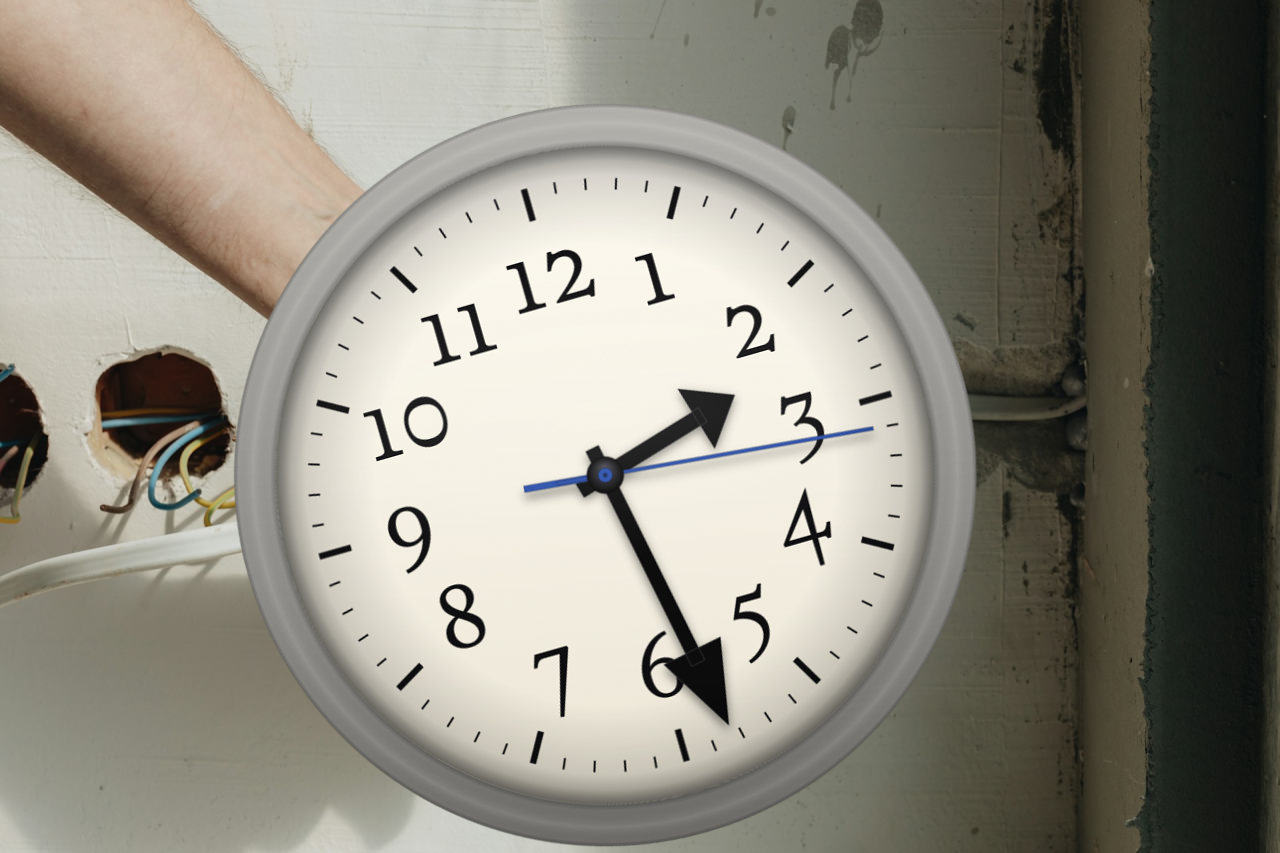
2:28:16
